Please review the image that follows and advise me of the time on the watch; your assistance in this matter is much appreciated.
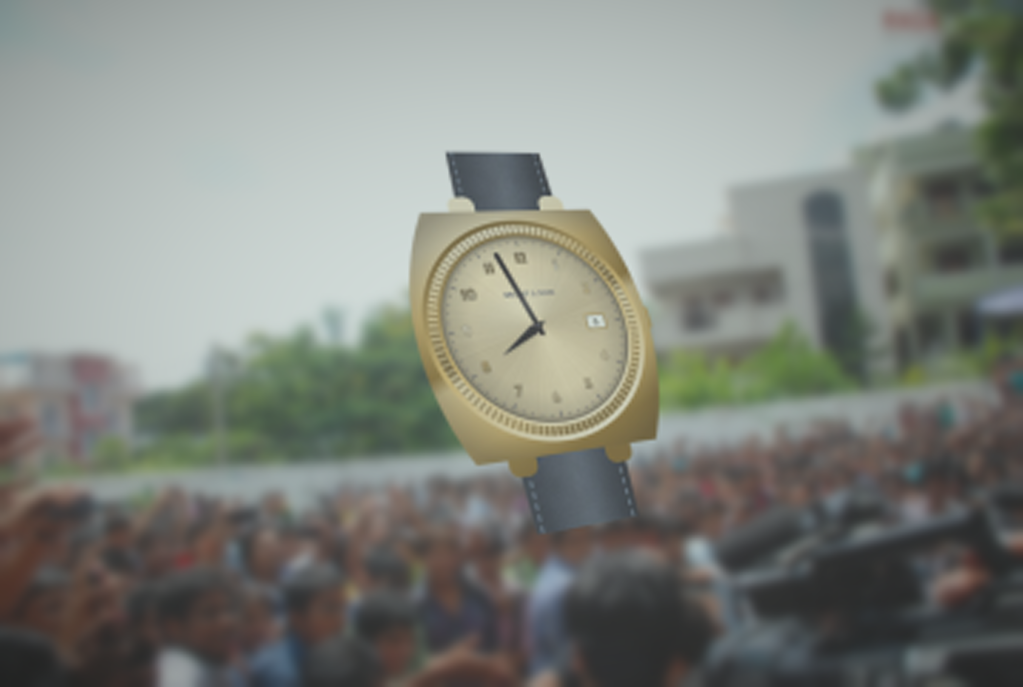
7:57
